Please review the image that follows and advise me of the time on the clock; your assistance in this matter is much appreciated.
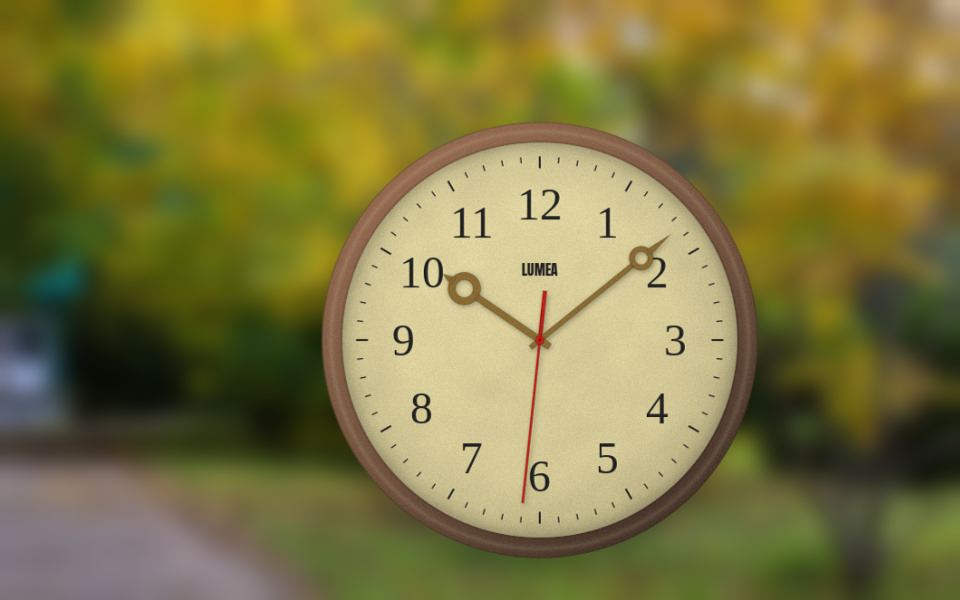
10:08:31
